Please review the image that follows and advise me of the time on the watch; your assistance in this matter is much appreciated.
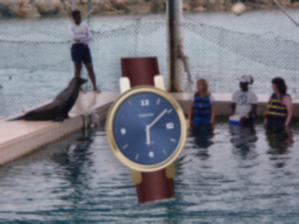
6:09
